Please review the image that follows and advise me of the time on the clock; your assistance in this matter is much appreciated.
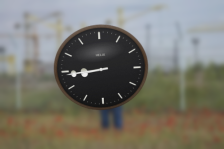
8:44
